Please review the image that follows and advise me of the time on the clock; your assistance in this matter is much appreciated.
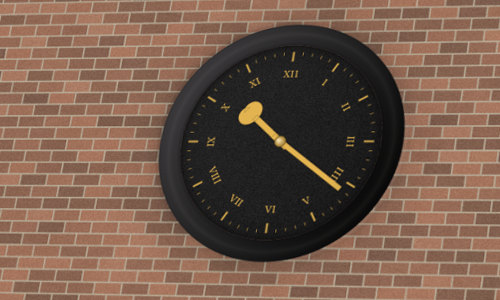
10:21
